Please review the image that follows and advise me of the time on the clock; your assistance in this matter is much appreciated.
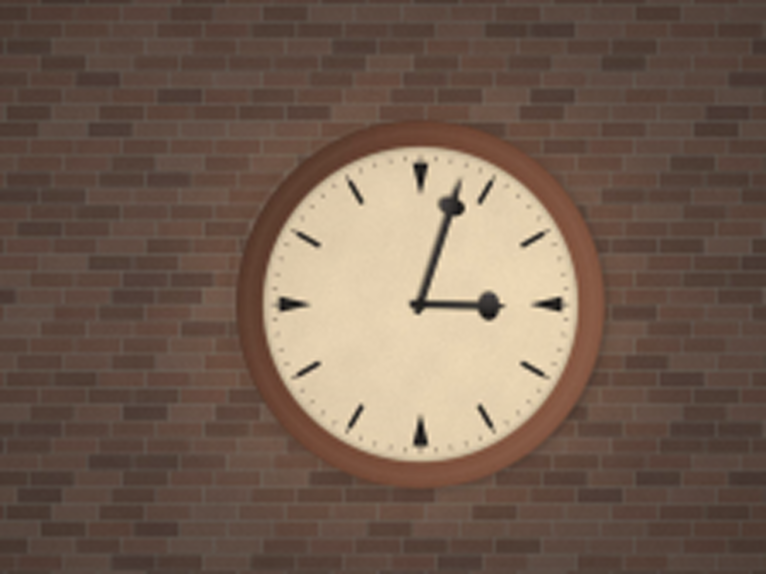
3:03
